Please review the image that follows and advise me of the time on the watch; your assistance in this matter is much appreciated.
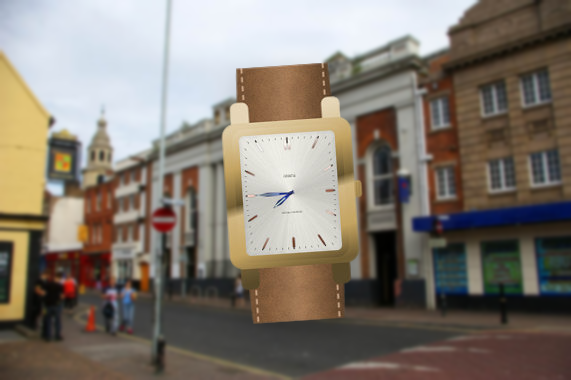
7:45
